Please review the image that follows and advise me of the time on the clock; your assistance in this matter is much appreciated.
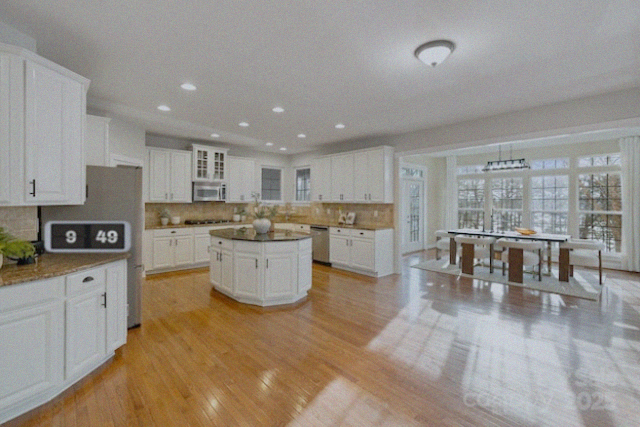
9:49
